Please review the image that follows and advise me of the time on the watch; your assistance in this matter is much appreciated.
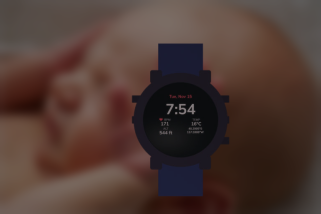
7:54
